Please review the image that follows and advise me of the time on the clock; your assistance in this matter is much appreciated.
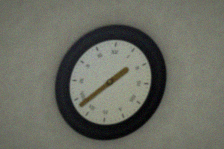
1:38
